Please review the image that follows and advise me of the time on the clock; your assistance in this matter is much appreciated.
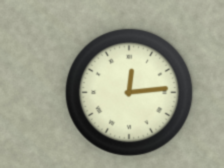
12:14
